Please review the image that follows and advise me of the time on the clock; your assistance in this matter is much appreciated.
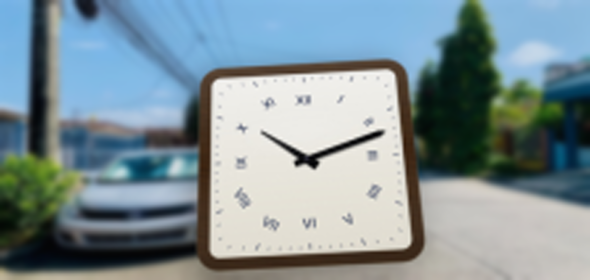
10:12
